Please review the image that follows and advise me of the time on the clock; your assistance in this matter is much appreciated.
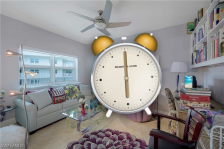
6:00
